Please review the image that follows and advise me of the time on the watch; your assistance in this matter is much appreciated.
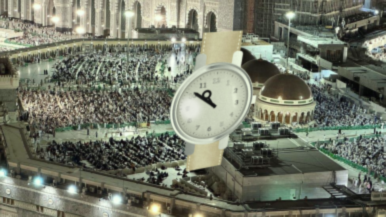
10:51
